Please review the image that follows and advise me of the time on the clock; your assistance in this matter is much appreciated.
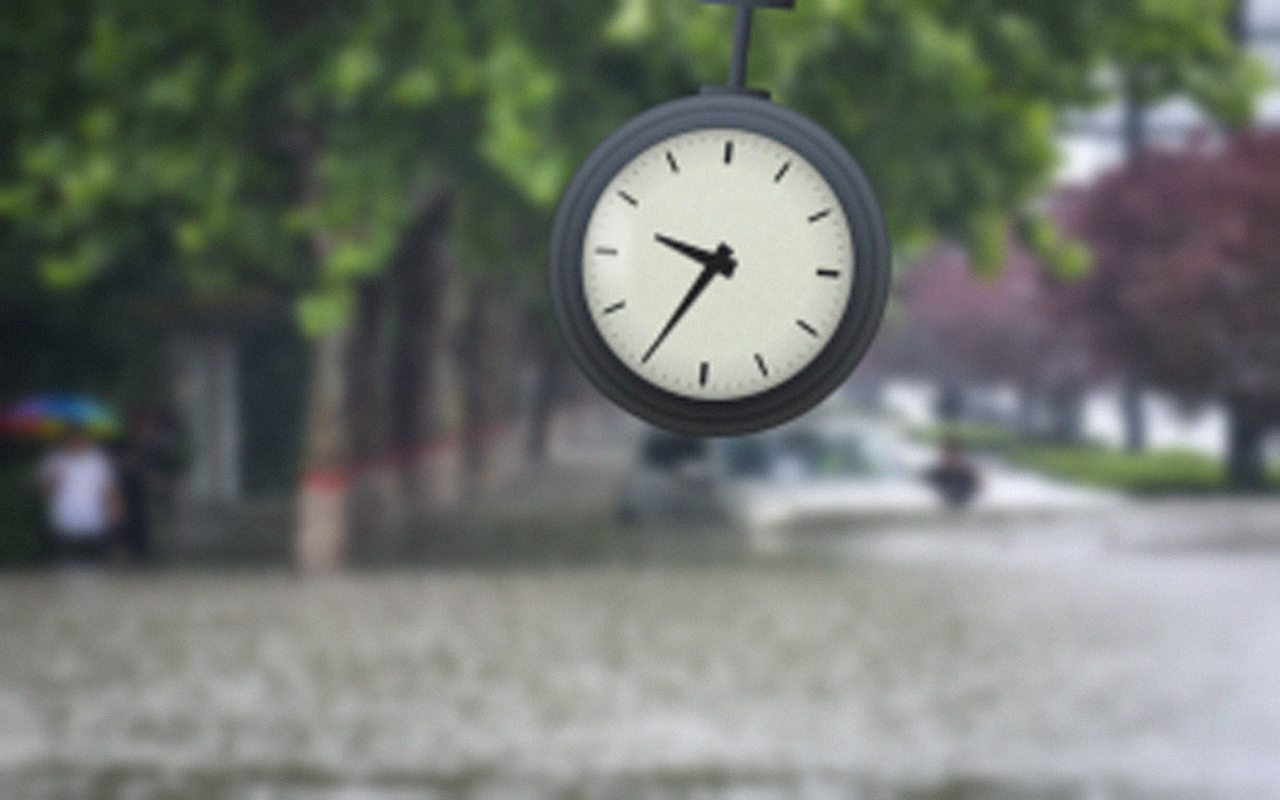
9:35
